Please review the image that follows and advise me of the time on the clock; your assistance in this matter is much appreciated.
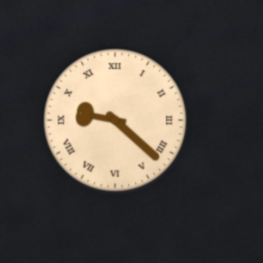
9:22
